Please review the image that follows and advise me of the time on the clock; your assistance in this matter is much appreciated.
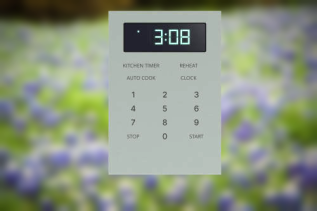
3:08
